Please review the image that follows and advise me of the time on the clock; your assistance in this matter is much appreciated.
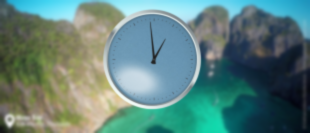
12:59
